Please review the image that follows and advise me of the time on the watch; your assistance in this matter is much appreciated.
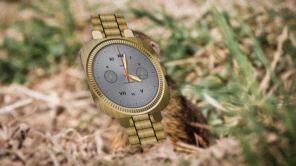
4:02
